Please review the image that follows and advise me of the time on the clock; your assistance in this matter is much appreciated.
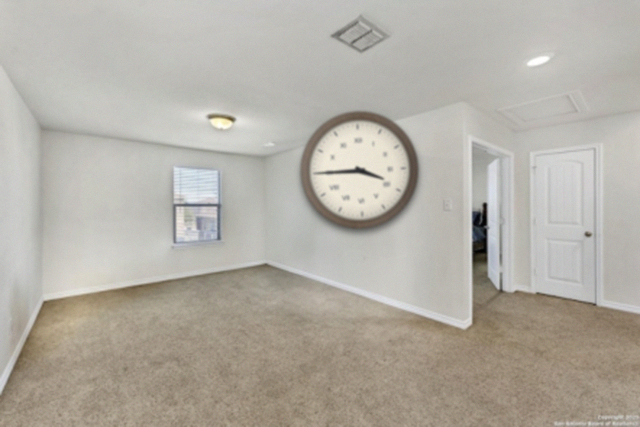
3:45
